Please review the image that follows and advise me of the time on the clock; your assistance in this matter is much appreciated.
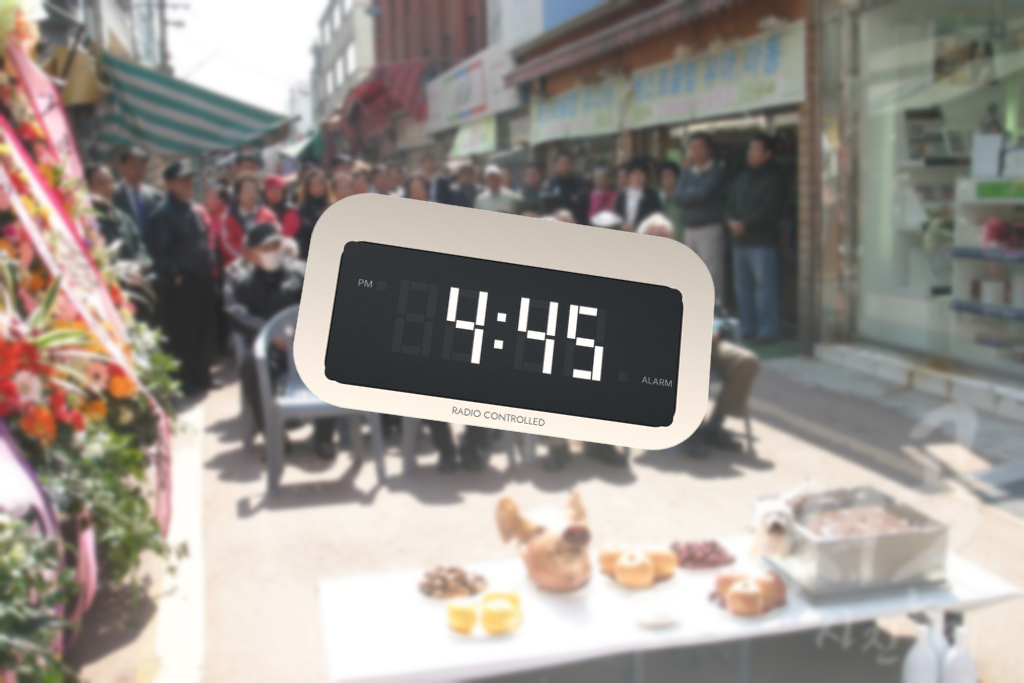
4:45
